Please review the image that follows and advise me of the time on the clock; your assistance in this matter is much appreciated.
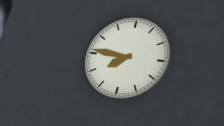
7:46
